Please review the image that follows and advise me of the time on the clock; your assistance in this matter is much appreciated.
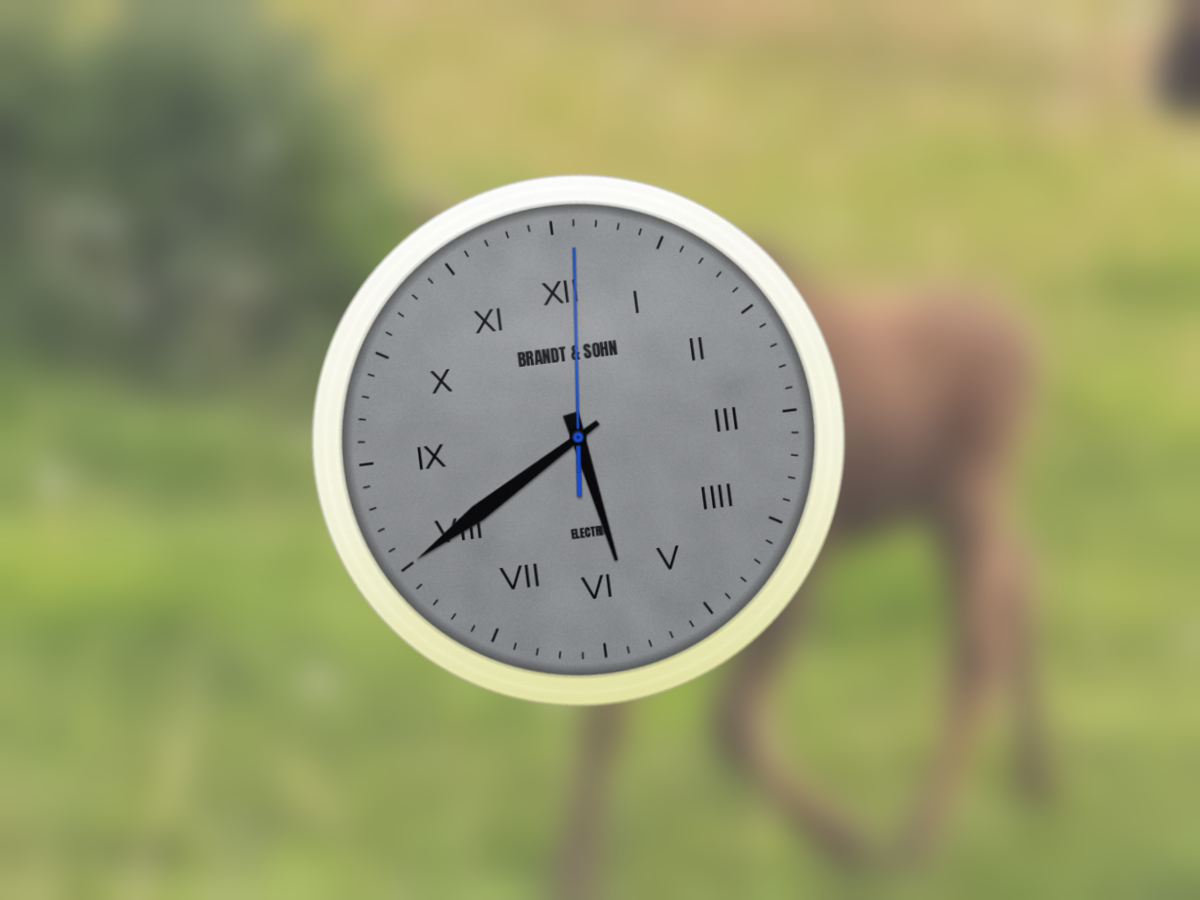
5:40:01
